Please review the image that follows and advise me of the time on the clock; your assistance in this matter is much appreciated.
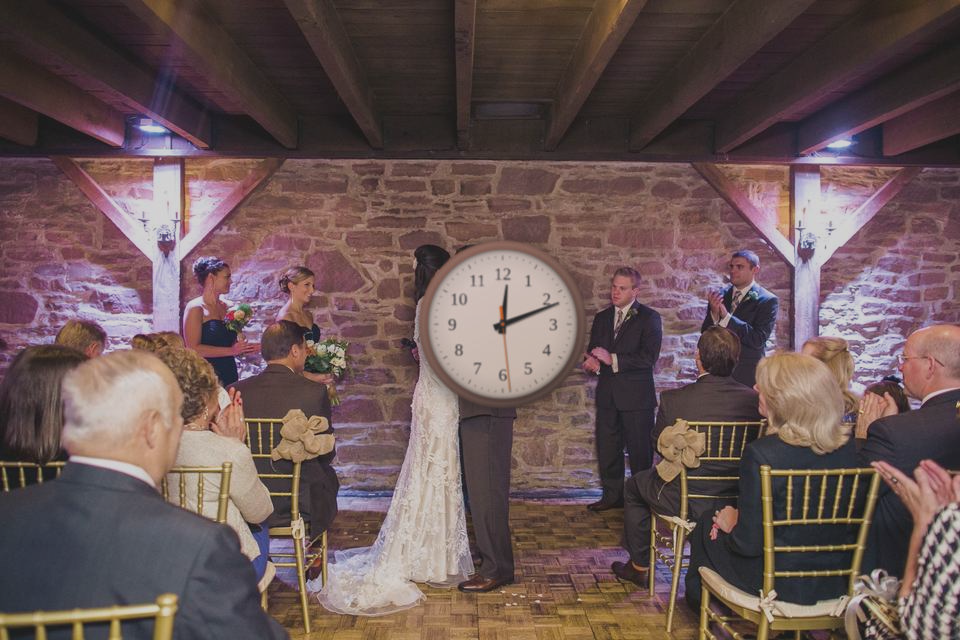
12:11:29
